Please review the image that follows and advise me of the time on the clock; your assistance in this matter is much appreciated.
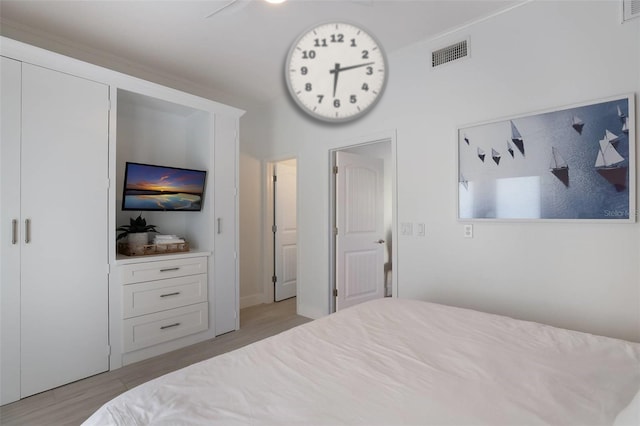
6:13
